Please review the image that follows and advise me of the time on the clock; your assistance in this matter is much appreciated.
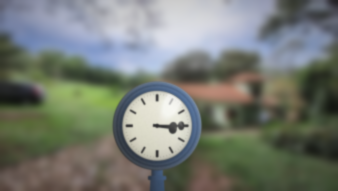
3:15
